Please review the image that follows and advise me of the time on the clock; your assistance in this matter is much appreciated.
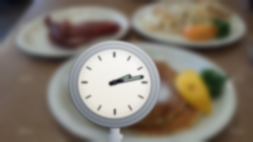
2:13
